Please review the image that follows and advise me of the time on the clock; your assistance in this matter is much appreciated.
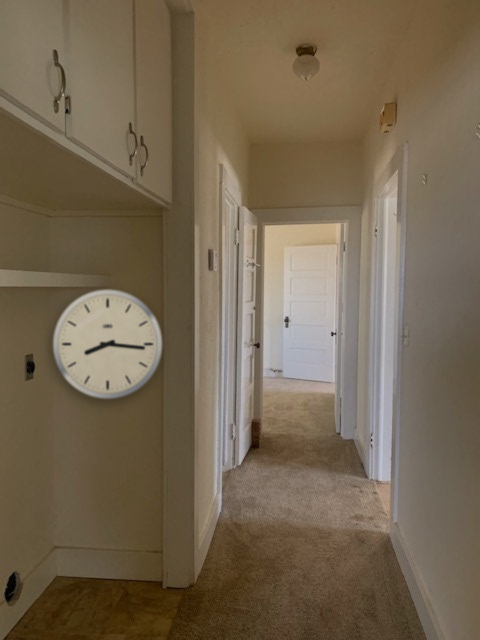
8:16
